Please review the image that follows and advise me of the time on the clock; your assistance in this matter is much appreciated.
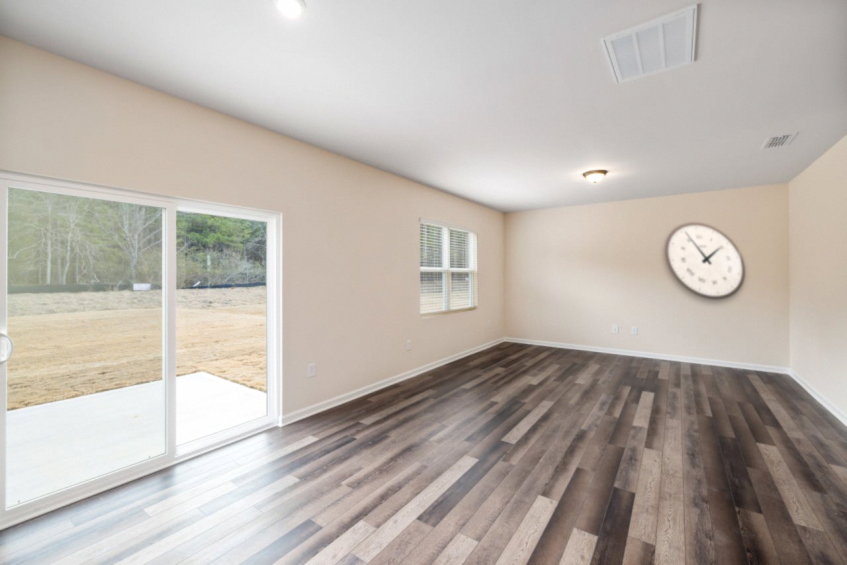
1:56
